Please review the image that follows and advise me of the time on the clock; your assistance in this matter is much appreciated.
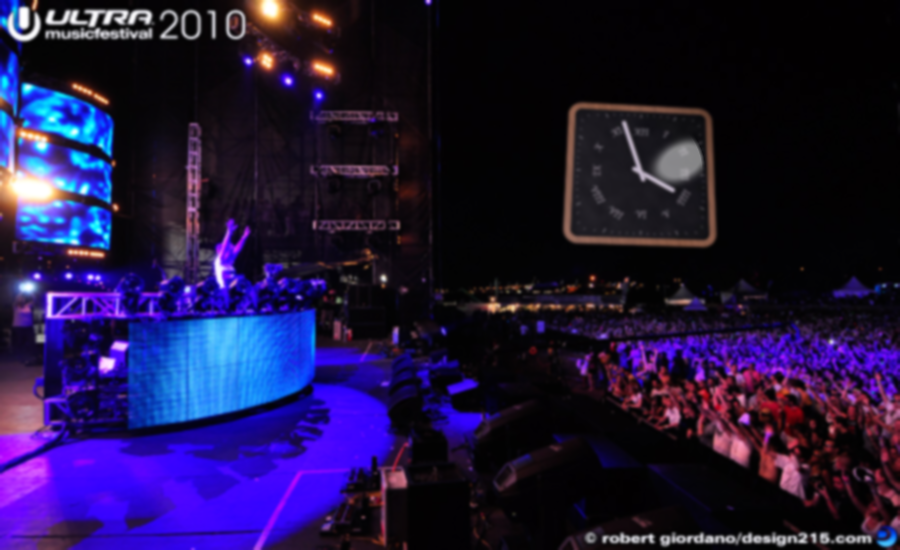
3:57
